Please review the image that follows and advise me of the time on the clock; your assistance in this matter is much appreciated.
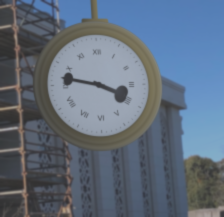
3:47
